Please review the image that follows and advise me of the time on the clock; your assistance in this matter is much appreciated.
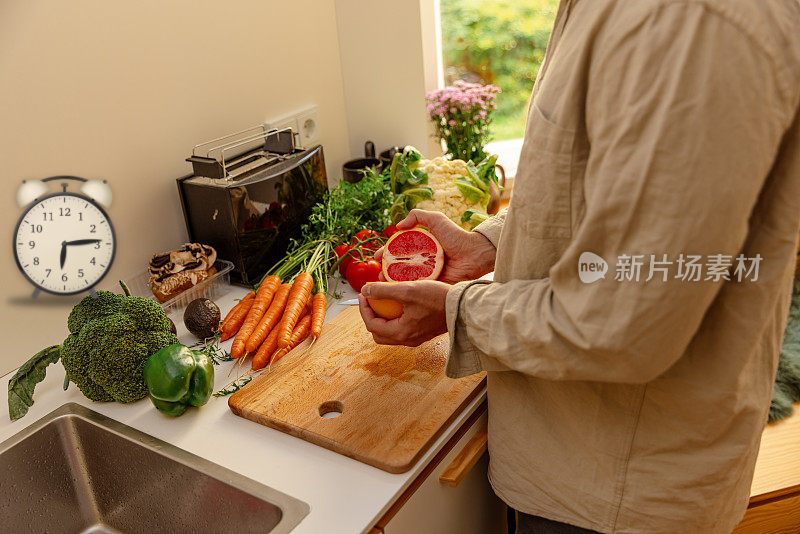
6:14
